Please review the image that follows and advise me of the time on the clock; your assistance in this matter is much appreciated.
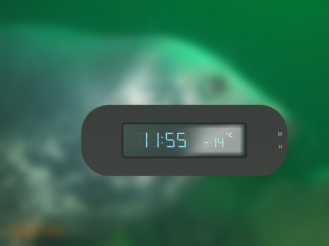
11:55
